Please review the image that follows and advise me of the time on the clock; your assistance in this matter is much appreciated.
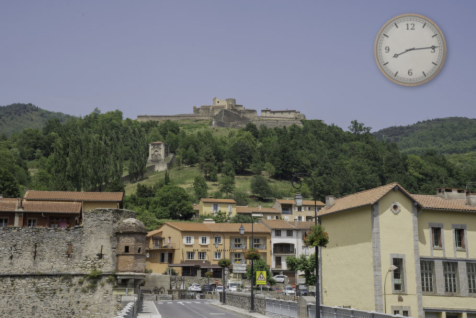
8:14
